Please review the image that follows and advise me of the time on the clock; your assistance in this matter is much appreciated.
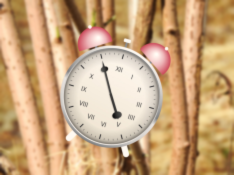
4:55
